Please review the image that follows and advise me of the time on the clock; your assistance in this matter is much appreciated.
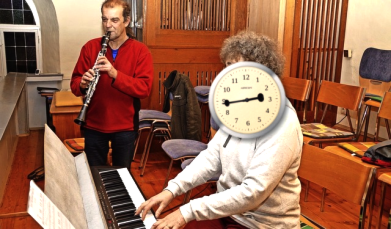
2:44
